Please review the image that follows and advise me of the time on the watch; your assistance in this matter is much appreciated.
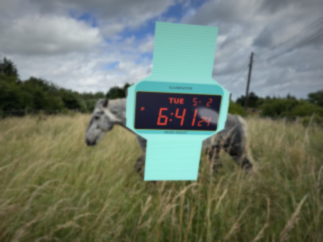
6:41:24
